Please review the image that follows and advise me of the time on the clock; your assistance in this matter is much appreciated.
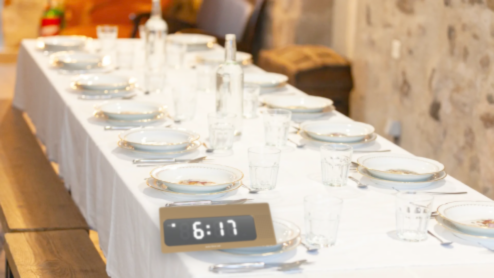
6:17
